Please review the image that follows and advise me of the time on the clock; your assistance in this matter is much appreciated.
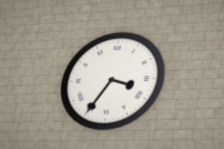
3:35
